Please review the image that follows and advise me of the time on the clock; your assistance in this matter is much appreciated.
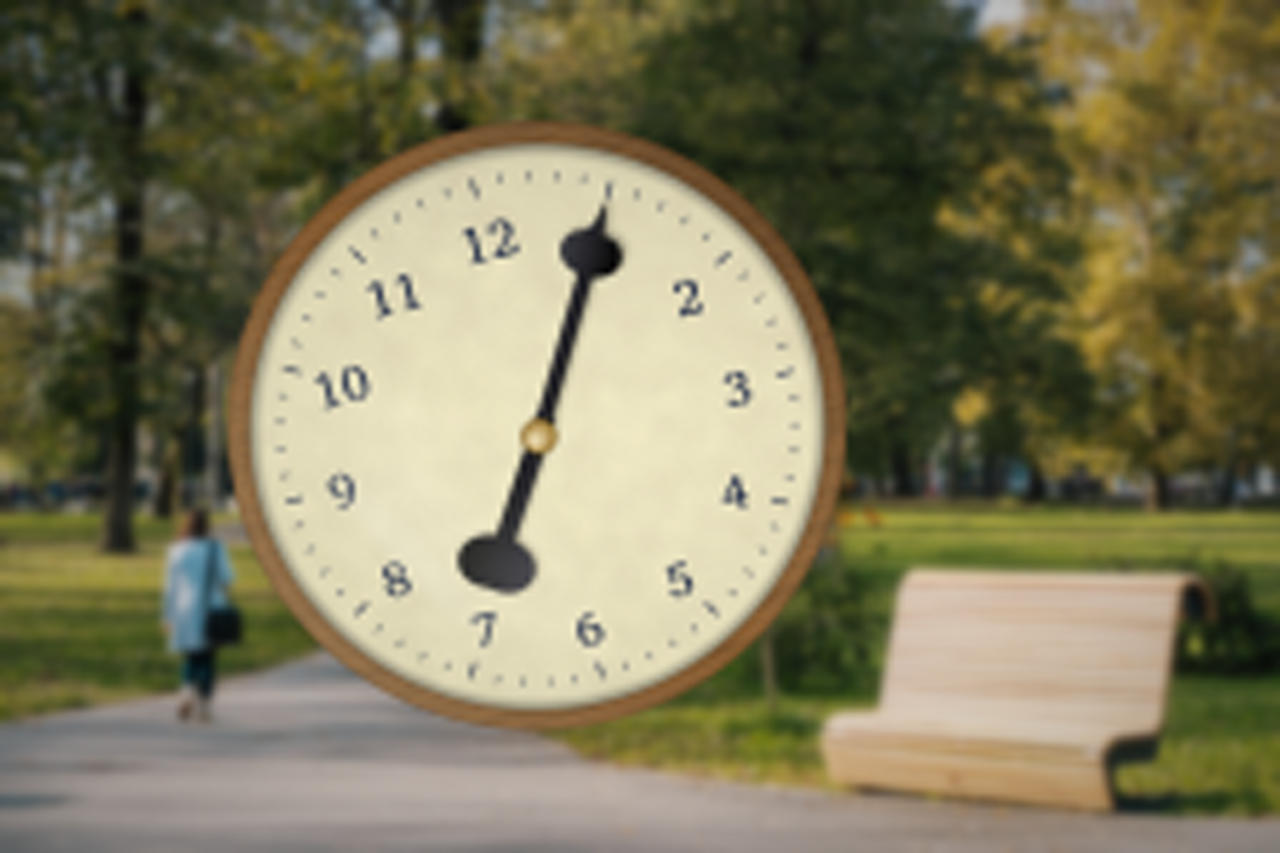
7:05
